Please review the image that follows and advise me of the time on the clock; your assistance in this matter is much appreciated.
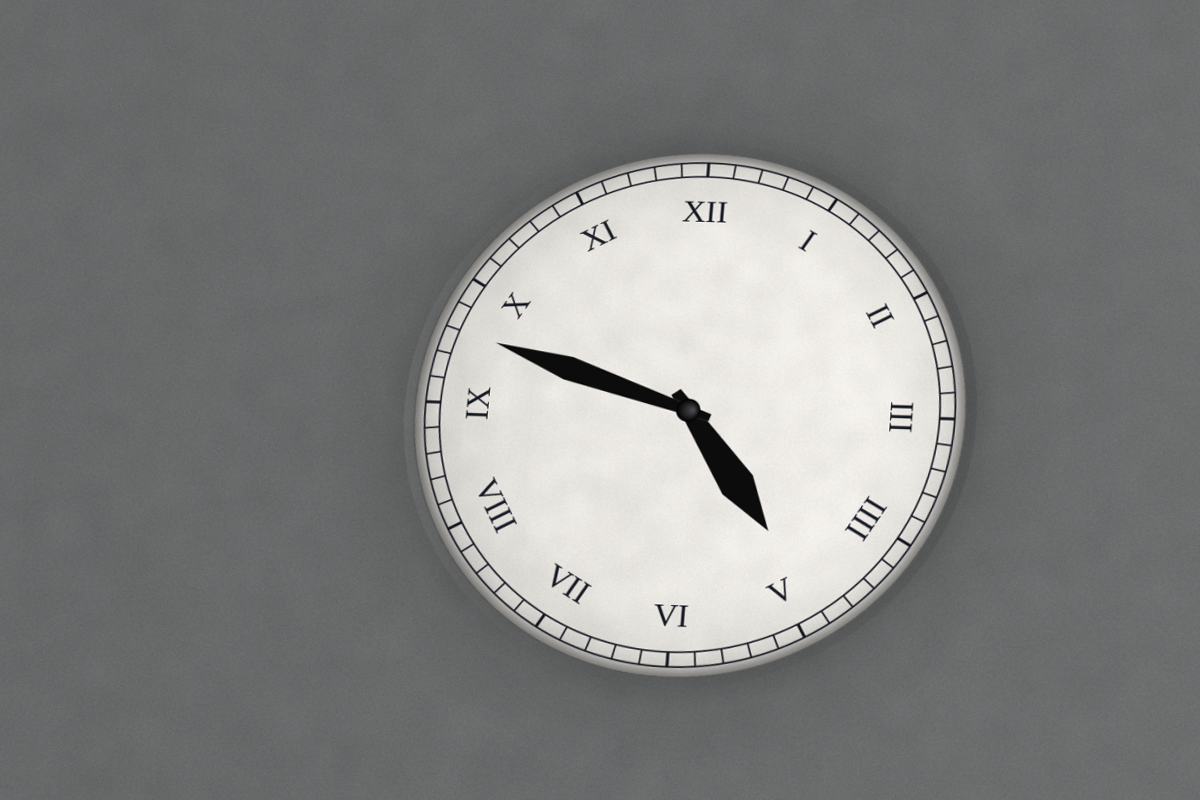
4:48
